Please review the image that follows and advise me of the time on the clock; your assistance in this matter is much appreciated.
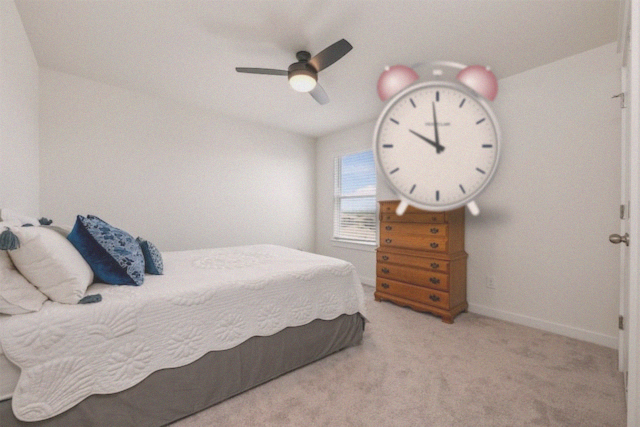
9:59
